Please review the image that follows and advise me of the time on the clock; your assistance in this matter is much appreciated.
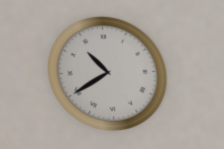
10:40
